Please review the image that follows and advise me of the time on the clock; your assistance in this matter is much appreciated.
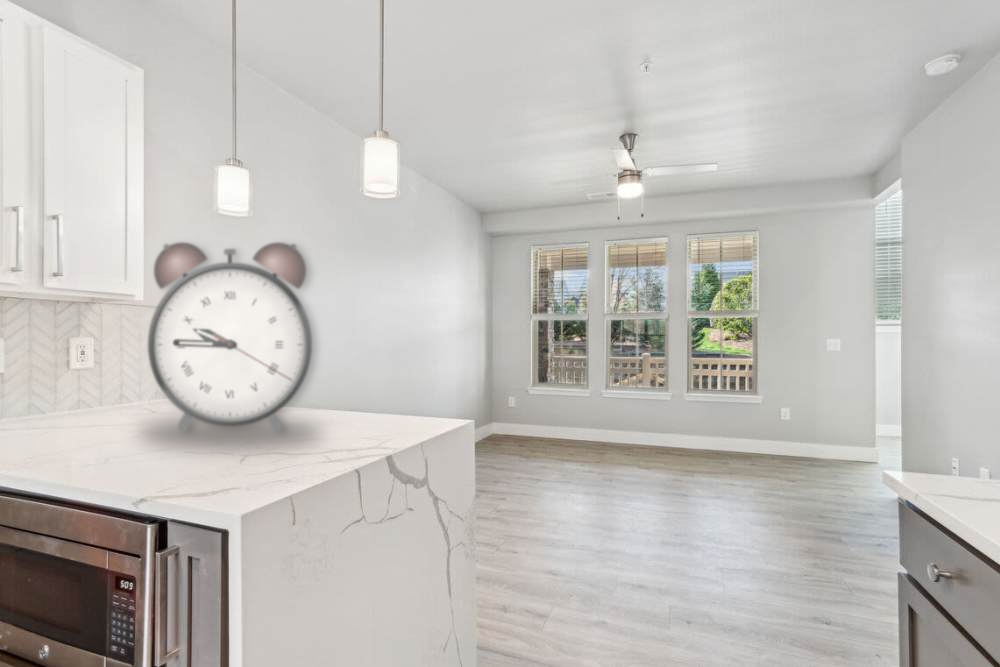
9:45:20
